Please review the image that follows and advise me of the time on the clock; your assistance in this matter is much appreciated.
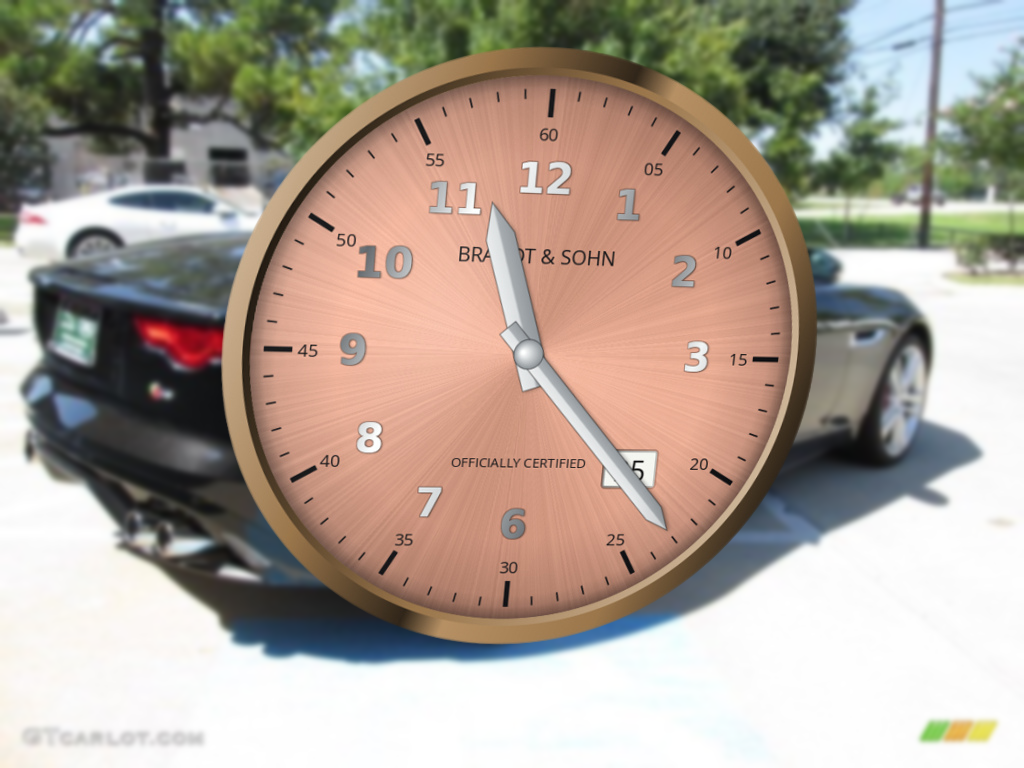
11:23
